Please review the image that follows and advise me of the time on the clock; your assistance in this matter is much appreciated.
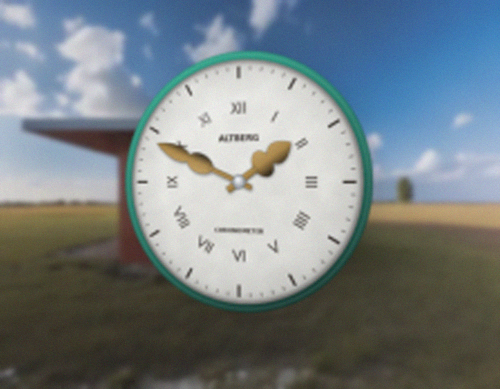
1:49
